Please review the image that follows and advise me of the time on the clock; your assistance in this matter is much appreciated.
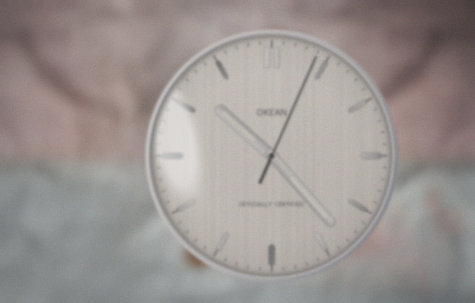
10:23:04
